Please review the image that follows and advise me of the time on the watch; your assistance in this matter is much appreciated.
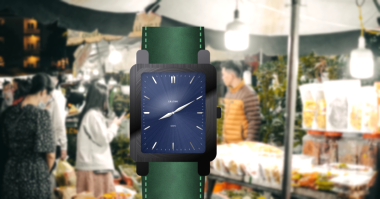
8:10
